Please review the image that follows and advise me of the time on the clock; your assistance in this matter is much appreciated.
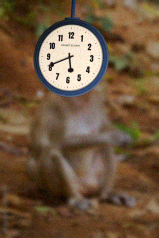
5:41
